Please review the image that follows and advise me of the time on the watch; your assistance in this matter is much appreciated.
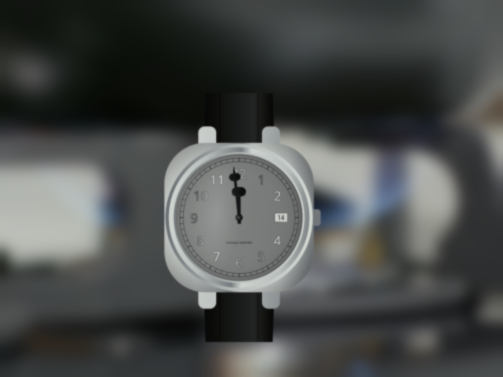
11:59
